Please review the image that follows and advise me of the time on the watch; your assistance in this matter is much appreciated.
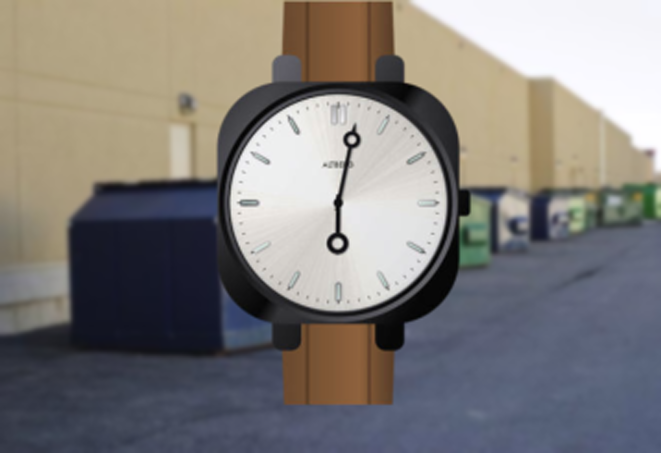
6:02
